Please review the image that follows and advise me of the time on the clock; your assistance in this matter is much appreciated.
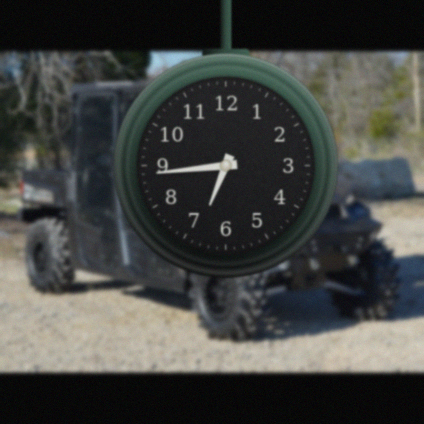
6:44
